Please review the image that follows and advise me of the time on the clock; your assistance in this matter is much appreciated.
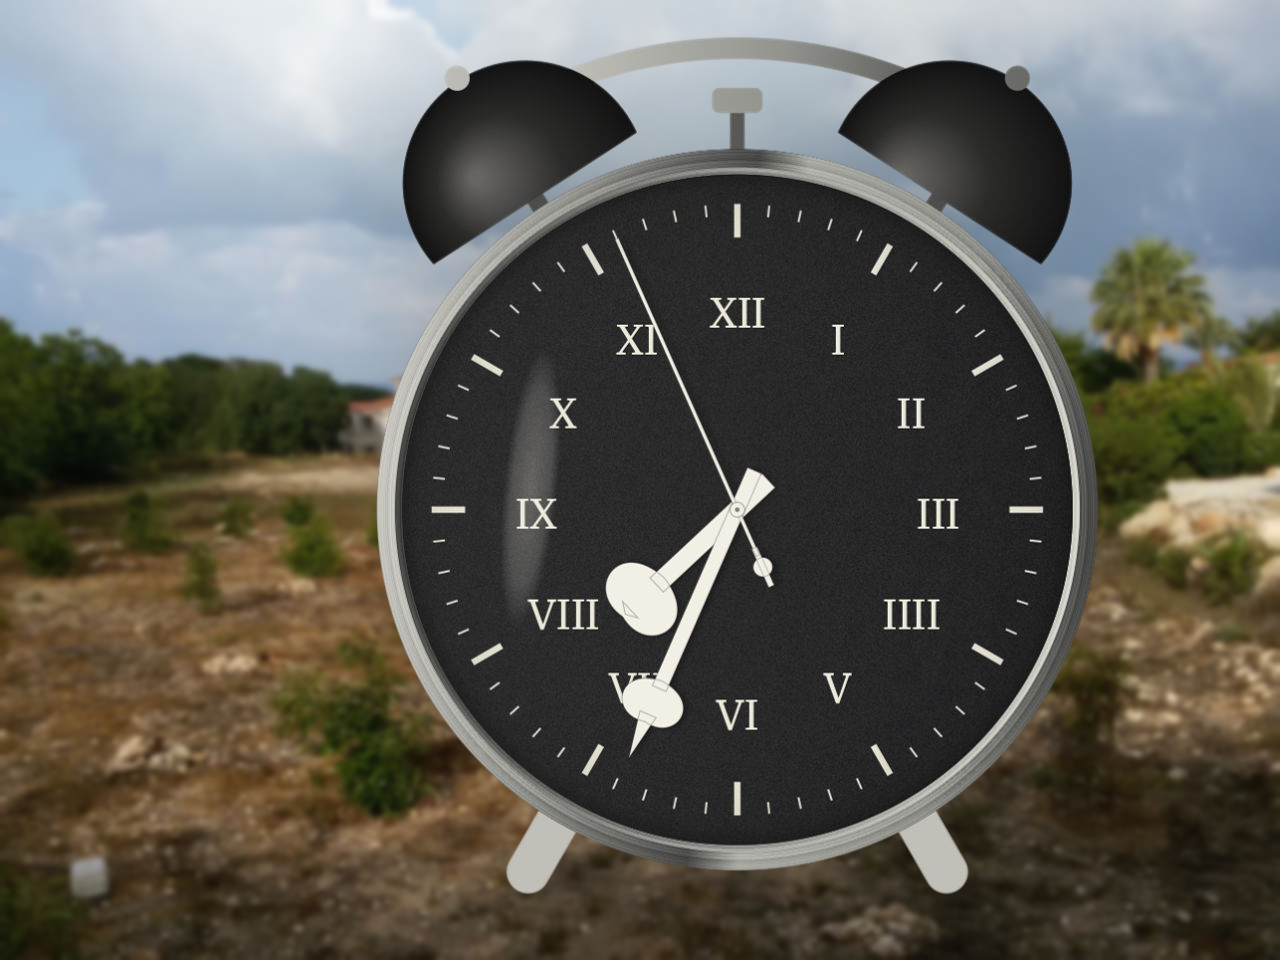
7:33:56
